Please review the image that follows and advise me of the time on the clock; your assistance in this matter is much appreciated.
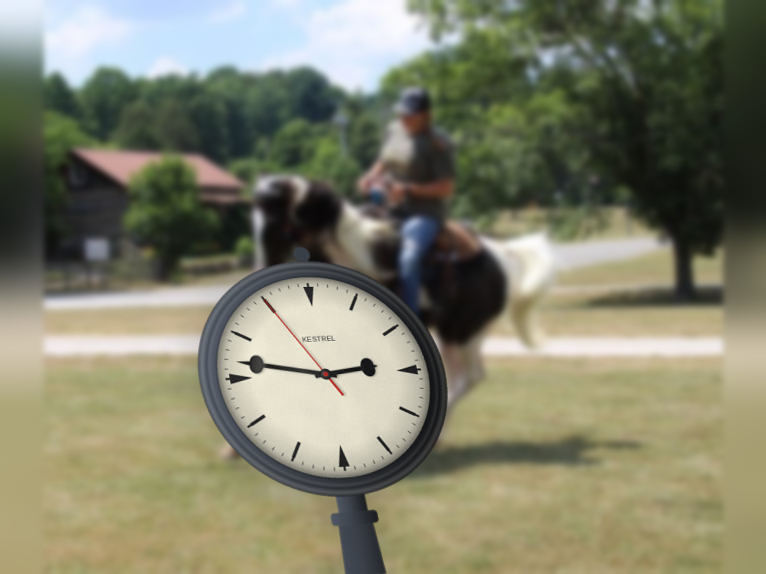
2:46:55
